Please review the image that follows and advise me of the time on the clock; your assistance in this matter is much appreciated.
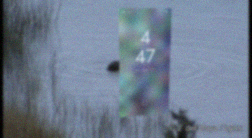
4:47
